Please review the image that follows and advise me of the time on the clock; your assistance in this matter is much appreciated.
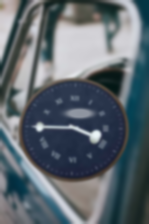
3:45
